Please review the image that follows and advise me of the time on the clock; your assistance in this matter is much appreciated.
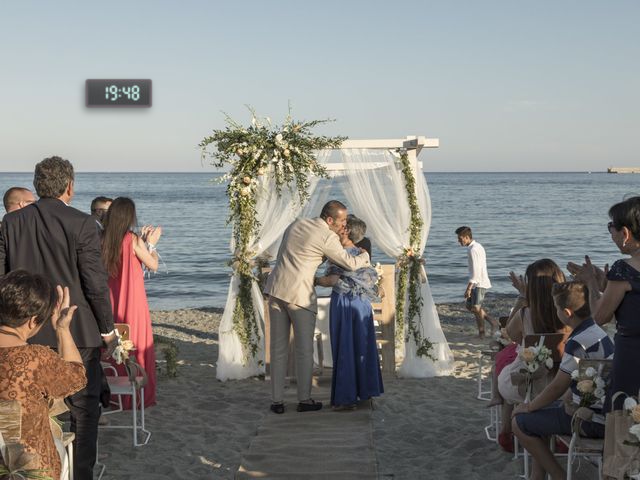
19:48
